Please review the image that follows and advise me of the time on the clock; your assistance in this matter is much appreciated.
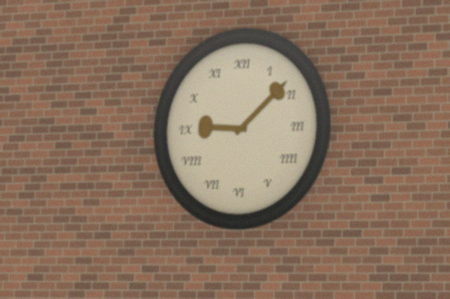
9:08
